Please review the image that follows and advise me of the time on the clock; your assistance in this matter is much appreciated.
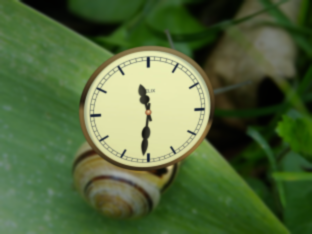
11:31
